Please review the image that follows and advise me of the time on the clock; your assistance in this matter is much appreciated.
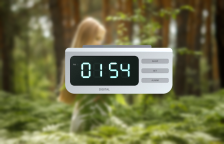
1:54
